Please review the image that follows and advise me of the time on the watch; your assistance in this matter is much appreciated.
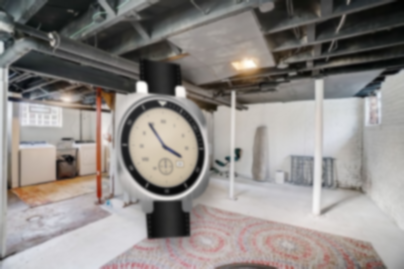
3:54
